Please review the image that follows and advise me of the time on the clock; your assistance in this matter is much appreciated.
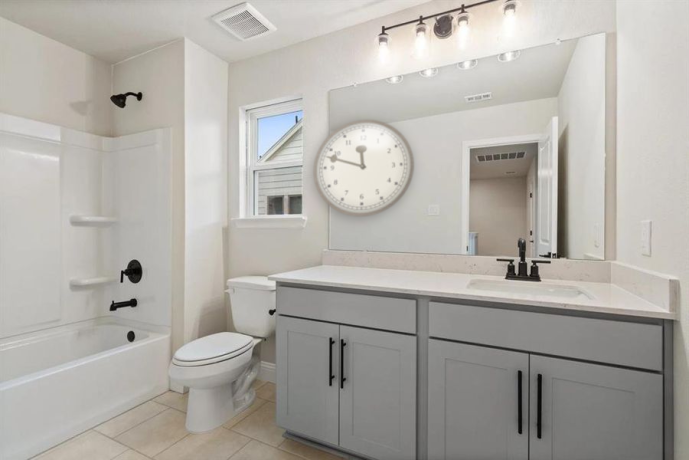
11:48
